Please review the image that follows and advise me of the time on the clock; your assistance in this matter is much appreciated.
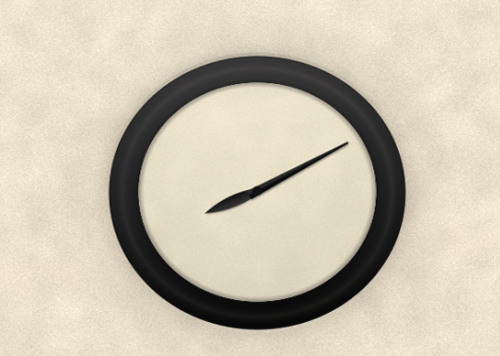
8:10
